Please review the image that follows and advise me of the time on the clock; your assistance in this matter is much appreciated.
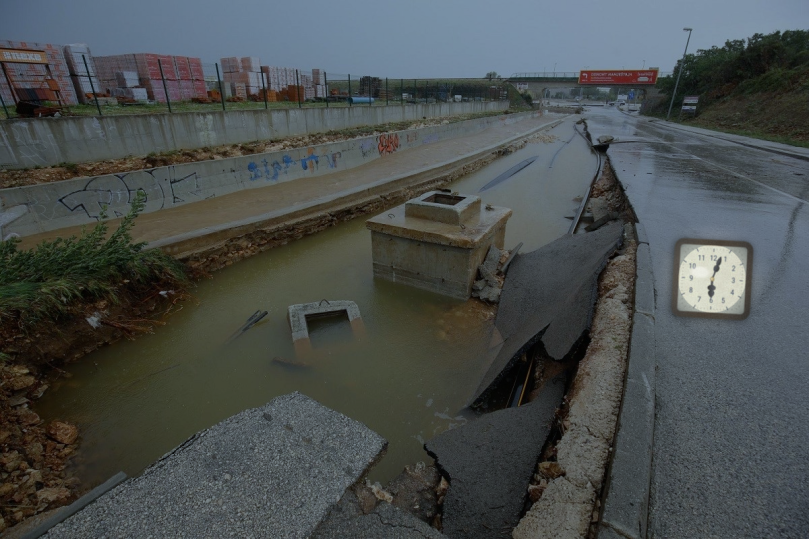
6:03
